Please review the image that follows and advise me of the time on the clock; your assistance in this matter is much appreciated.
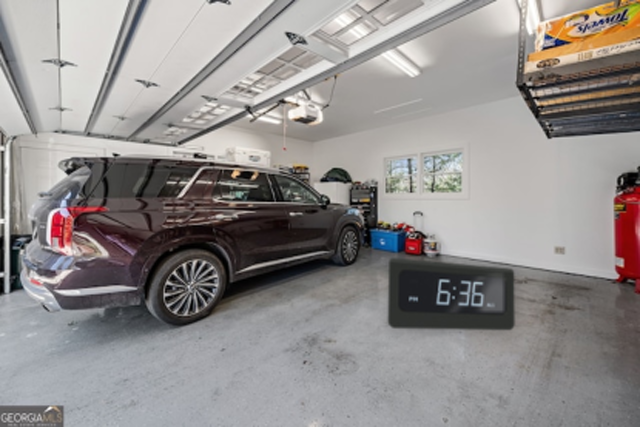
6:36
